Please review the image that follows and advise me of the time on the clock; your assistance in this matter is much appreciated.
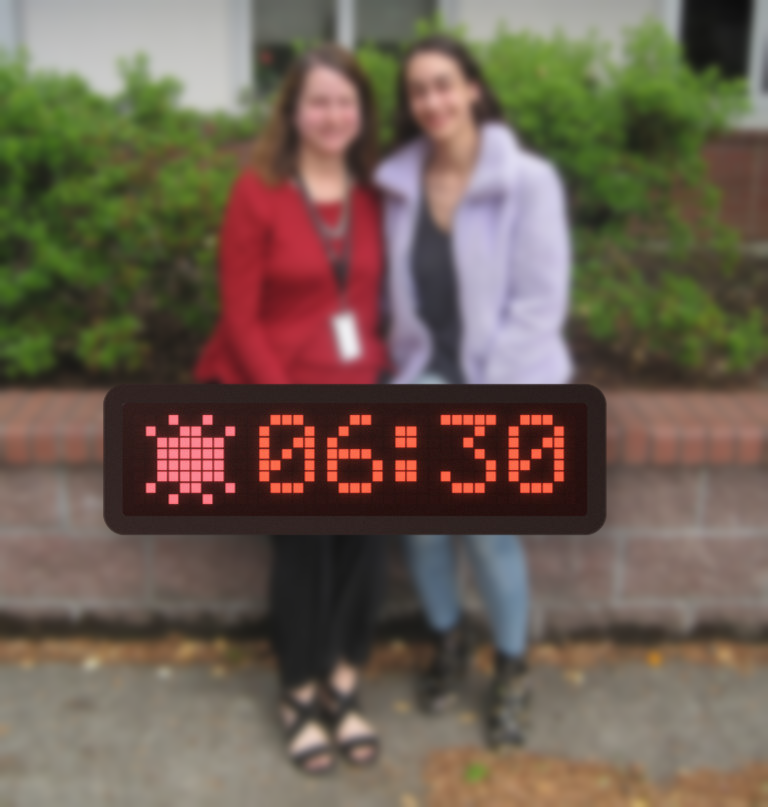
6:30
